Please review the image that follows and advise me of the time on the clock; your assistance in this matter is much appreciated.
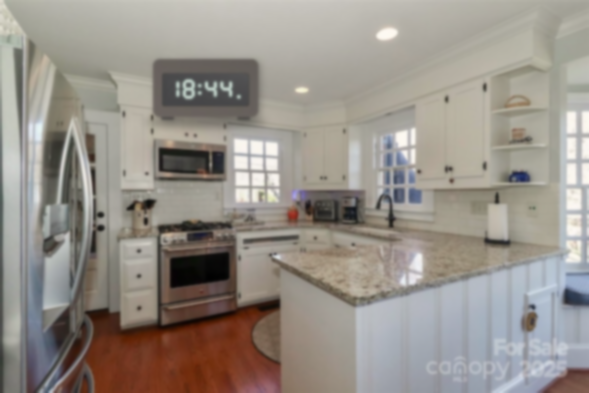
18:44
